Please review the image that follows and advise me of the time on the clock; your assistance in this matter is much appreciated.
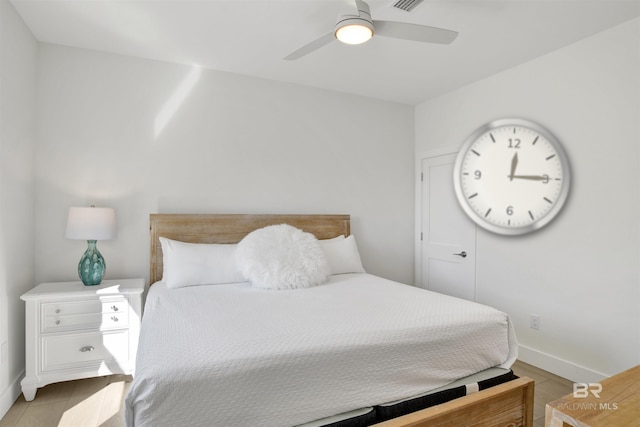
12:15
